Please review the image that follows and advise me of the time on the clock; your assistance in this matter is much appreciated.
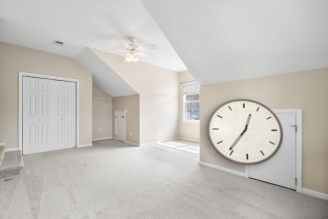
12:36
